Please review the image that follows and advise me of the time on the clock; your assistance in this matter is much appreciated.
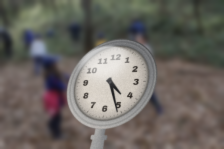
4:26
